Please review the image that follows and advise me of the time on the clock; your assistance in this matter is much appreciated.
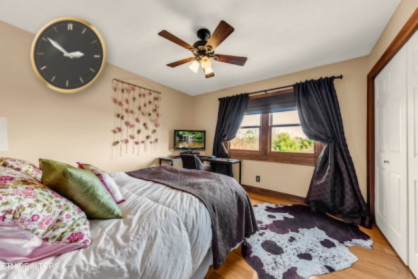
2:51
